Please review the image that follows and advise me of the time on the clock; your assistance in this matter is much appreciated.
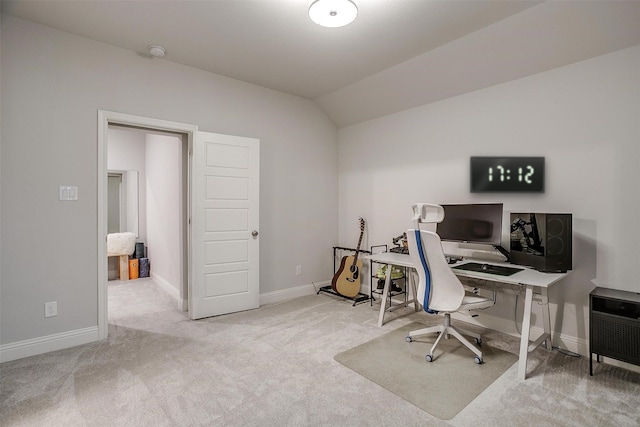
17:12
